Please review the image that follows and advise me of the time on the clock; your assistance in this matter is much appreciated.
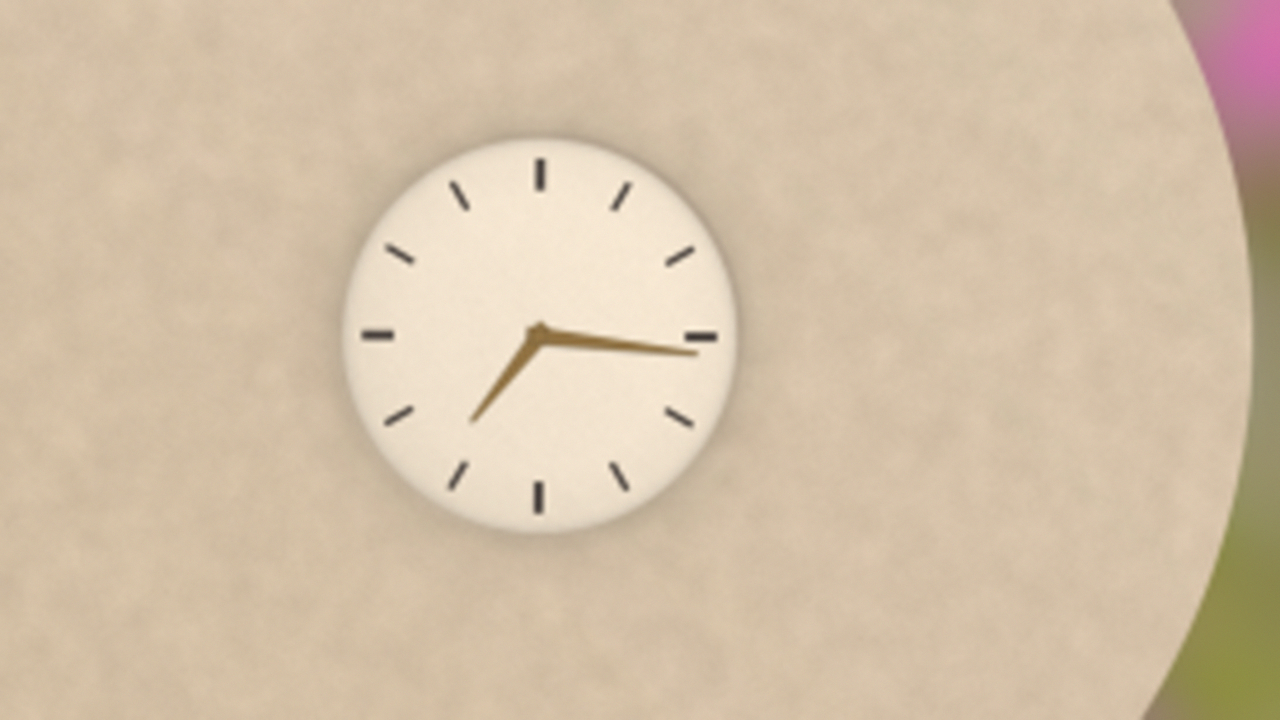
7:16
